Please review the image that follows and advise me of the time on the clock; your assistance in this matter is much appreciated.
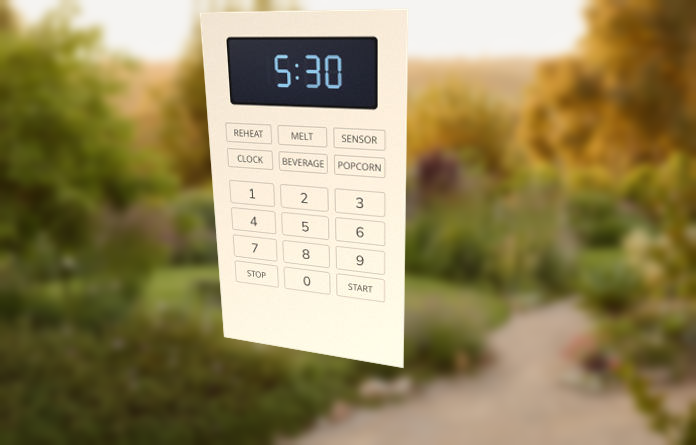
5:30
